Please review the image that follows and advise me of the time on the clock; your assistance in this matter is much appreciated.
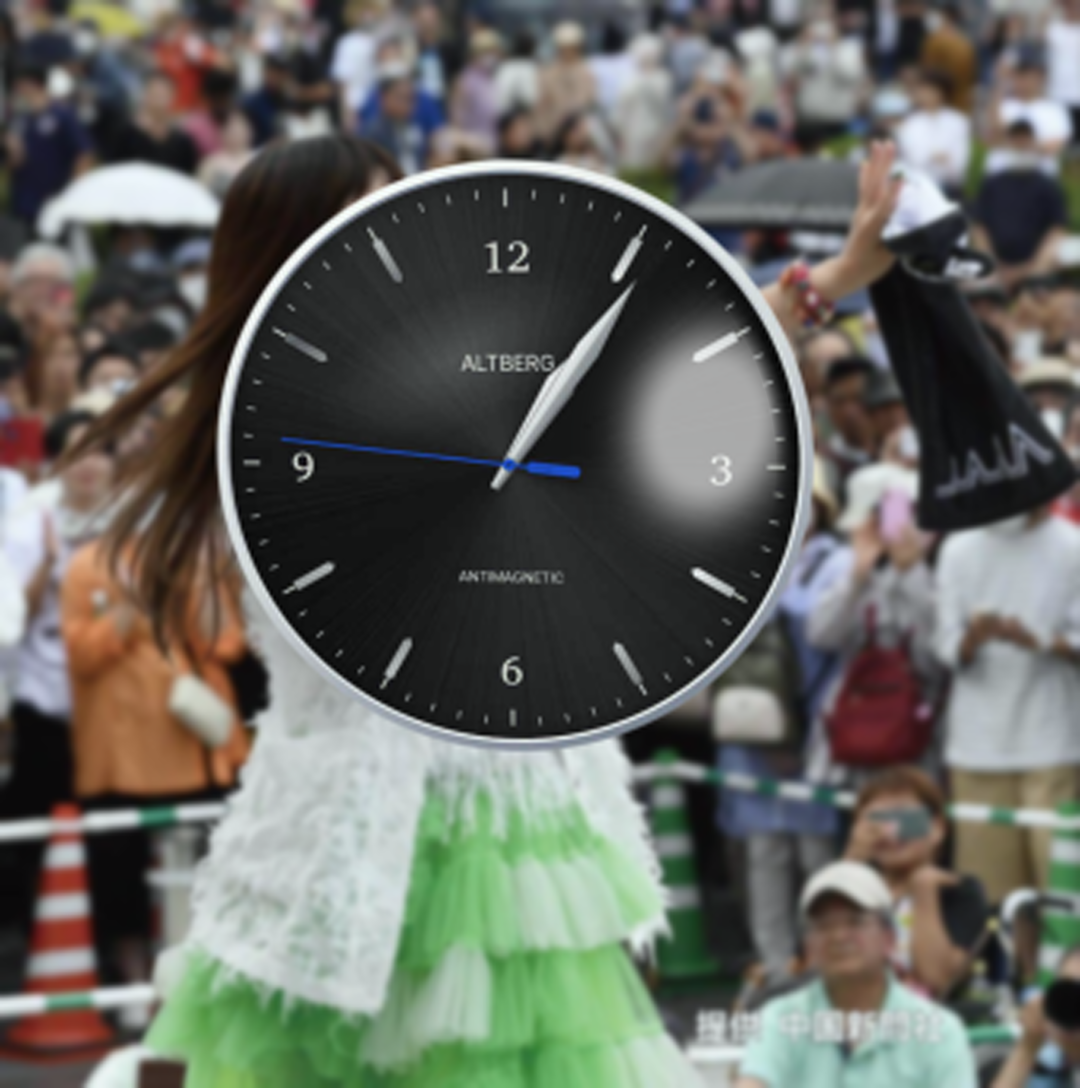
1:05:46
